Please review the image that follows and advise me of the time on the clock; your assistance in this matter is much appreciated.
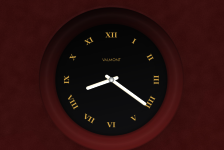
8:21
